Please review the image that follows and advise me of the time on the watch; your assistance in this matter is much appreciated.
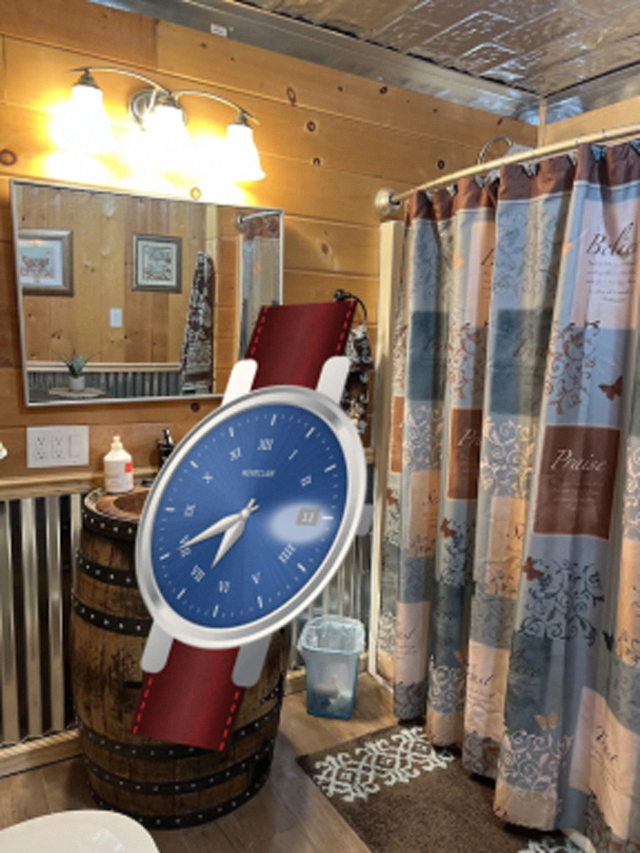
6:40
